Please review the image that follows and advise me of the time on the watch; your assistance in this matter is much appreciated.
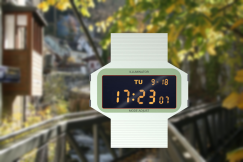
17:23:07
